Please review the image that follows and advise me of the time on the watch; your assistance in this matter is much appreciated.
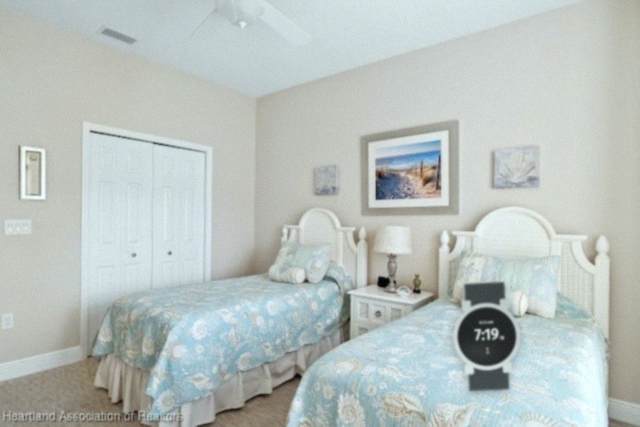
7:19
